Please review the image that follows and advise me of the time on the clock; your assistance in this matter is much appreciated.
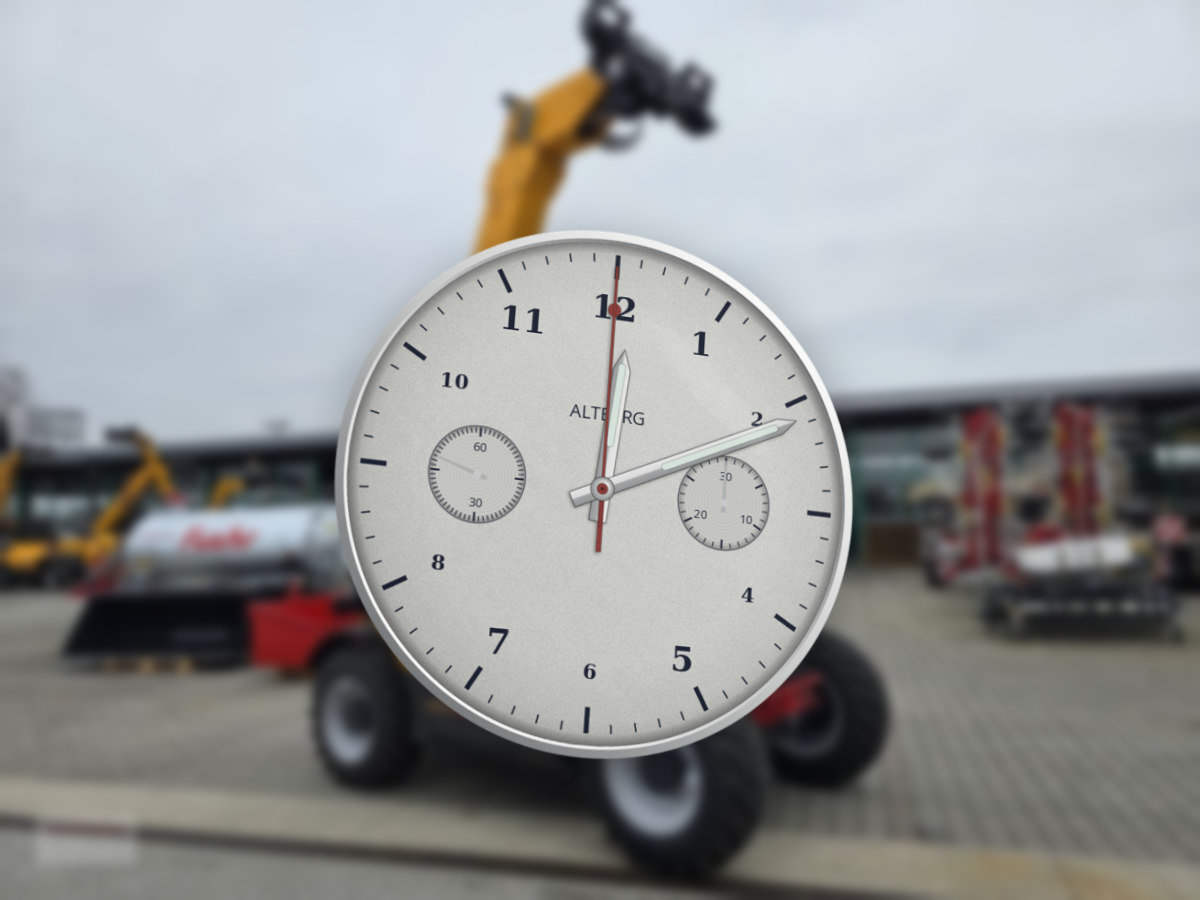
12:10:48
